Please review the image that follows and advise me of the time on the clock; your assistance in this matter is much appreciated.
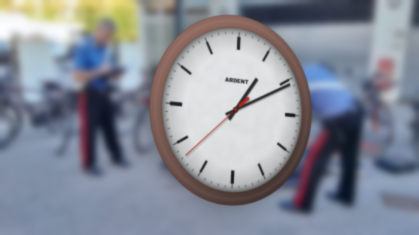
1:10:38
